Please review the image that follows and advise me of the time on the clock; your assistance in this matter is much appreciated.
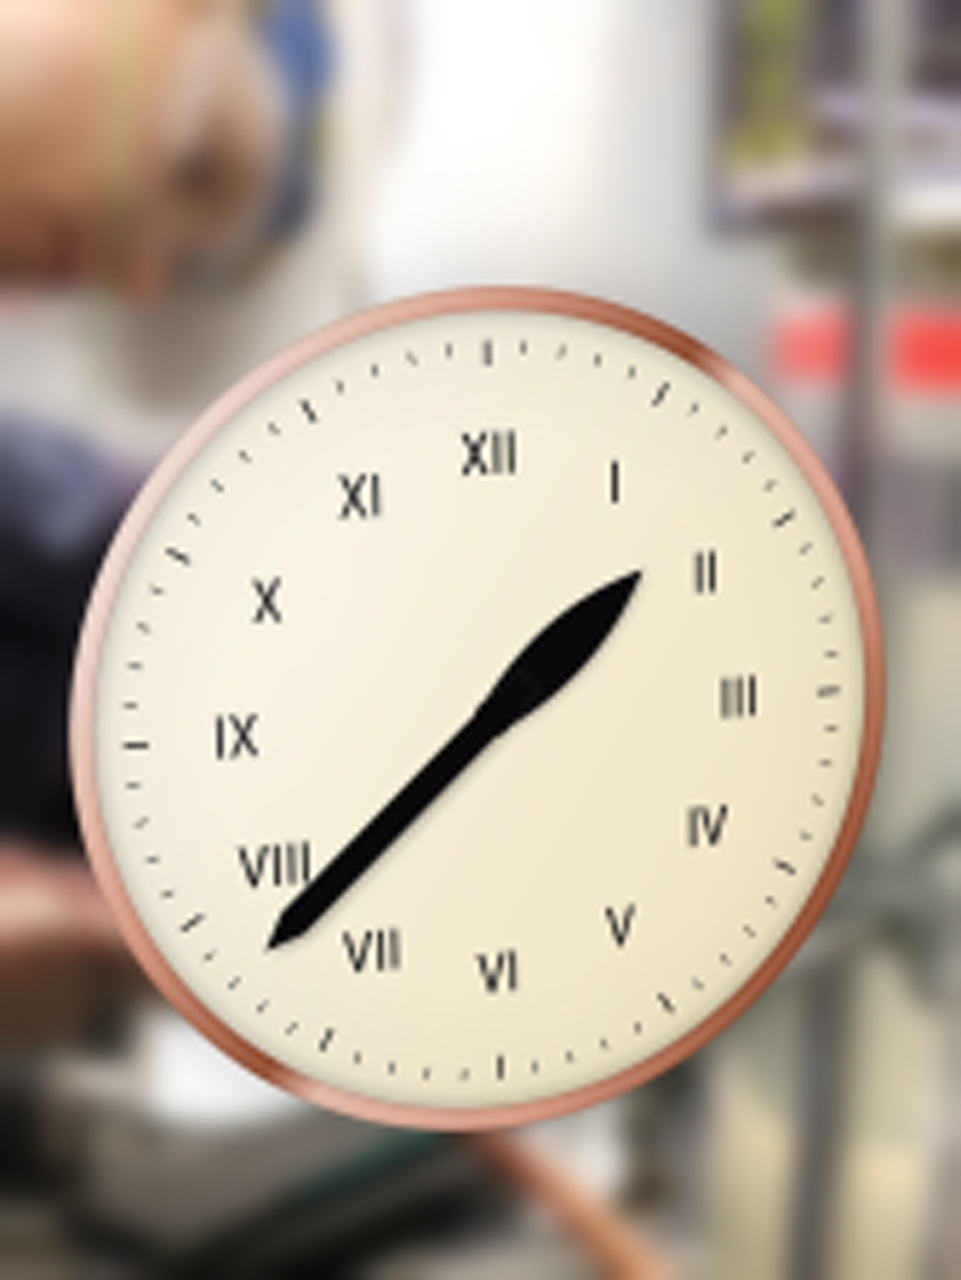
1:38
